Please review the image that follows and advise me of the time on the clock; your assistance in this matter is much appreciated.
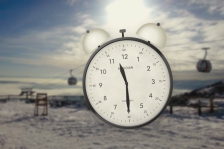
11:30
